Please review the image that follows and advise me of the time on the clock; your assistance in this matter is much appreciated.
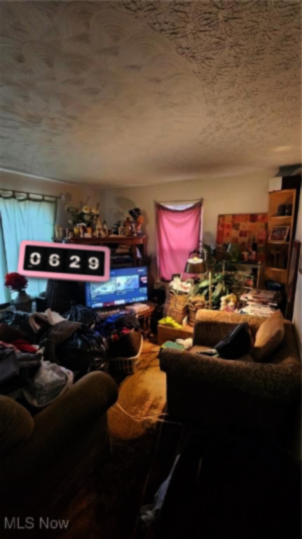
6:29
